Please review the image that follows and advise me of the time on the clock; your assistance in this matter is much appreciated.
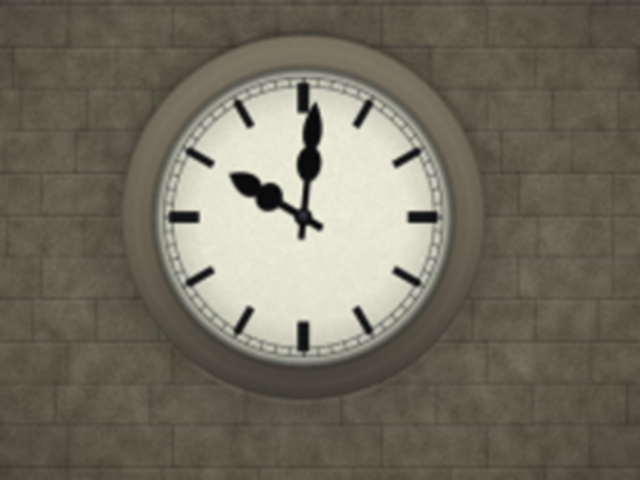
10:01
